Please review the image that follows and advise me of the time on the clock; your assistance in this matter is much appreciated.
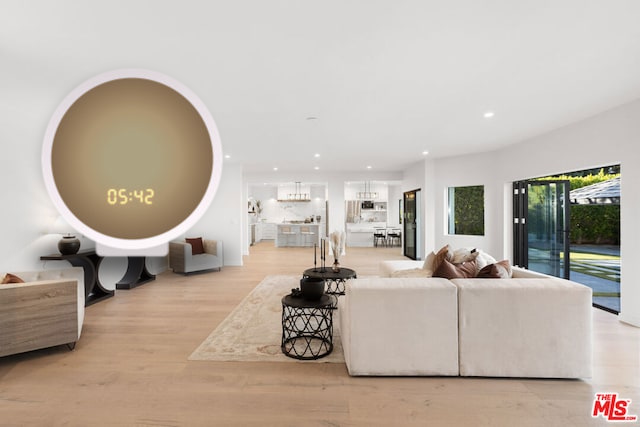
5:42
